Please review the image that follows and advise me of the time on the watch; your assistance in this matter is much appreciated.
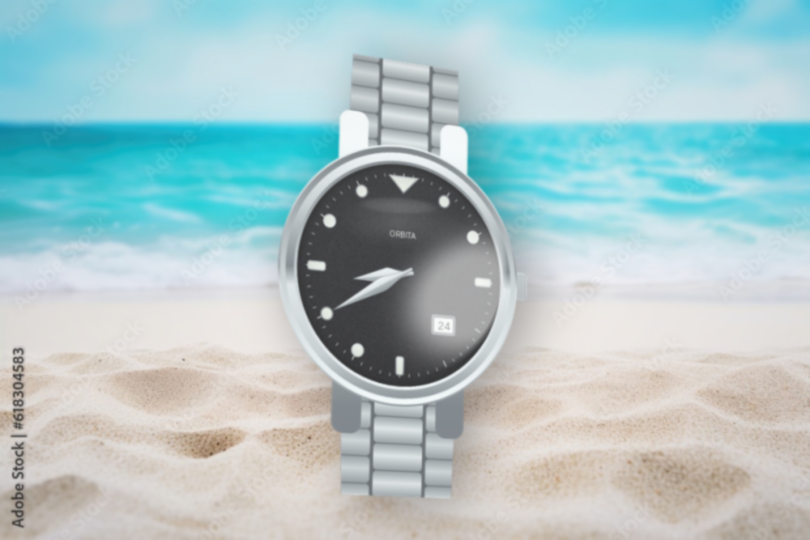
8:40
